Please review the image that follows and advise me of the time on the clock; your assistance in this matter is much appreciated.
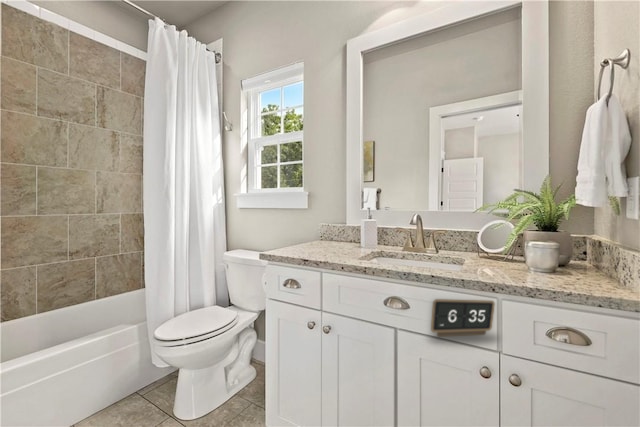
6:35
